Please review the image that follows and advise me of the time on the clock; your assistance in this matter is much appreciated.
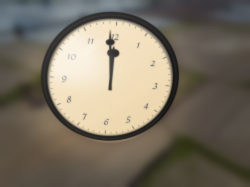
11:59
